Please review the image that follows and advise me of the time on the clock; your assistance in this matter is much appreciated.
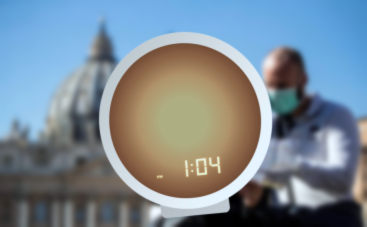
1:04
